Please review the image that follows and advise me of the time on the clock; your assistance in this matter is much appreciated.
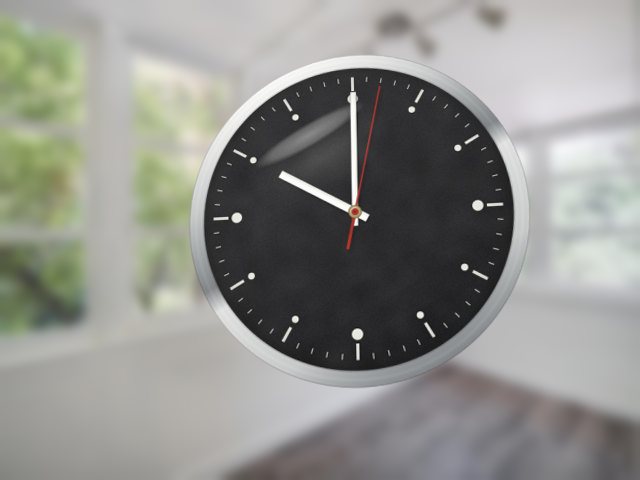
10:00:02
